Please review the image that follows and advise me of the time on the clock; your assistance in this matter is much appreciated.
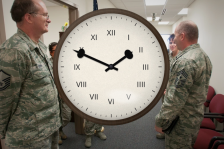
1:49
